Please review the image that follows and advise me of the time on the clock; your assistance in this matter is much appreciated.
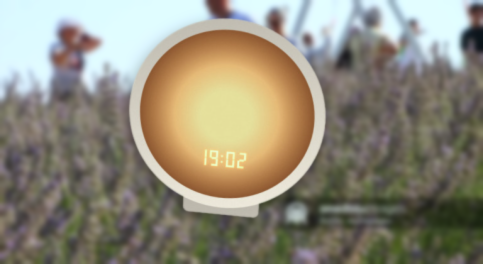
19:02
